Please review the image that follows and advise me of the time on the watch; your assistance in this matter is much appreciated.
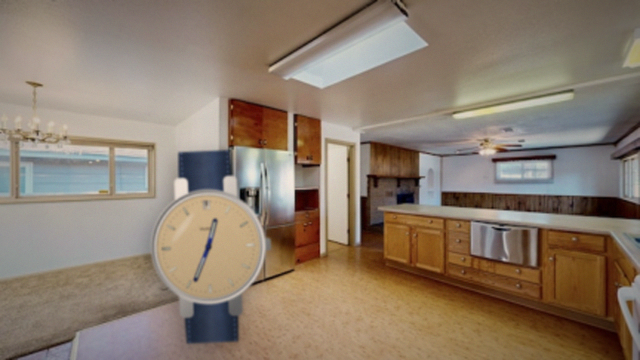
12:34
